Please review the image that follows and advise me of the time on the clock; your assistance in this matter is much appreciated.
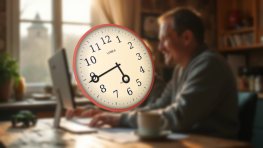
5:44
